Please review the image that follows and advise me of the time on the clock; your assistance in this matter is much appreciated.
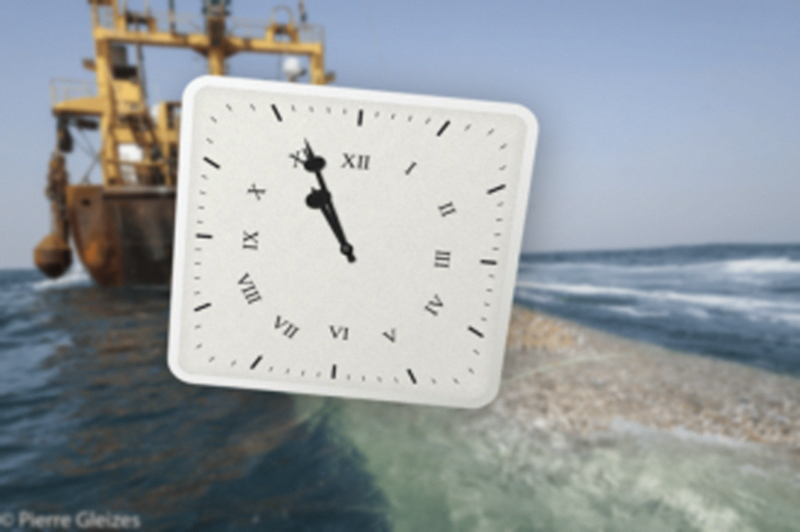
10:56
